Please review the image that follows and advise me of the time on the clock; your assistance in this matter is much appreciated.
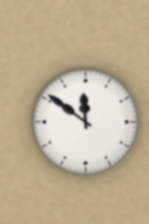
11:51
